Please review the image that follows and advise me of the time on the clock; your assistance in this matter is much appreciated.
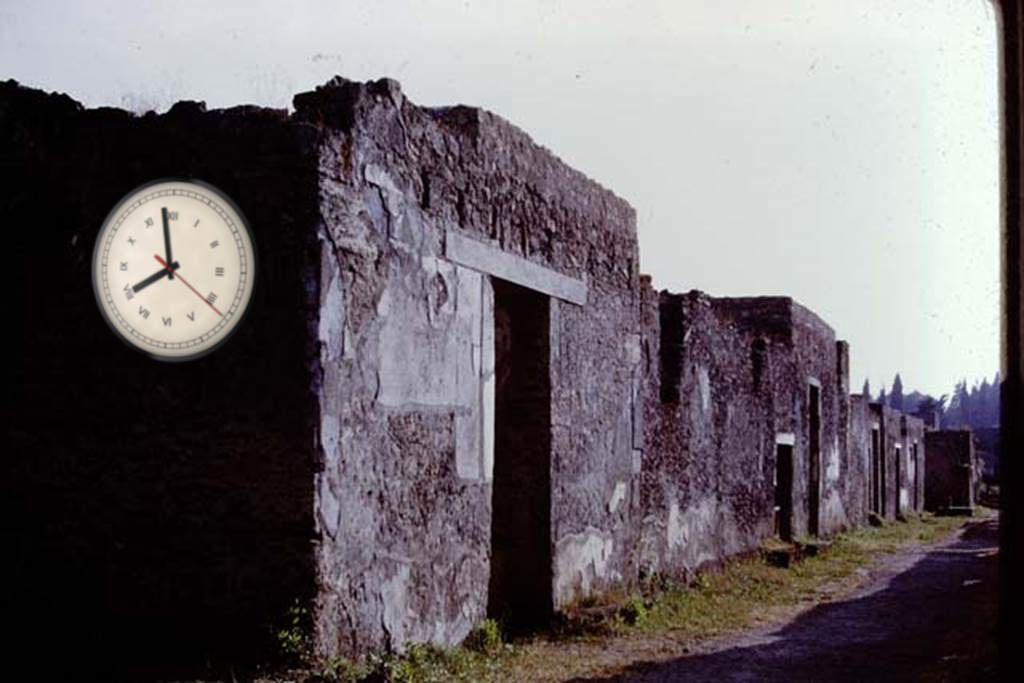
7:58:21
